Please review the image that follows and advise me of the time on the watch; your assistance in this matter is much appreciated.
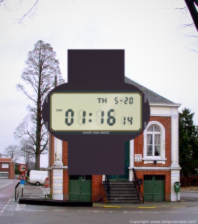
1:16:14
